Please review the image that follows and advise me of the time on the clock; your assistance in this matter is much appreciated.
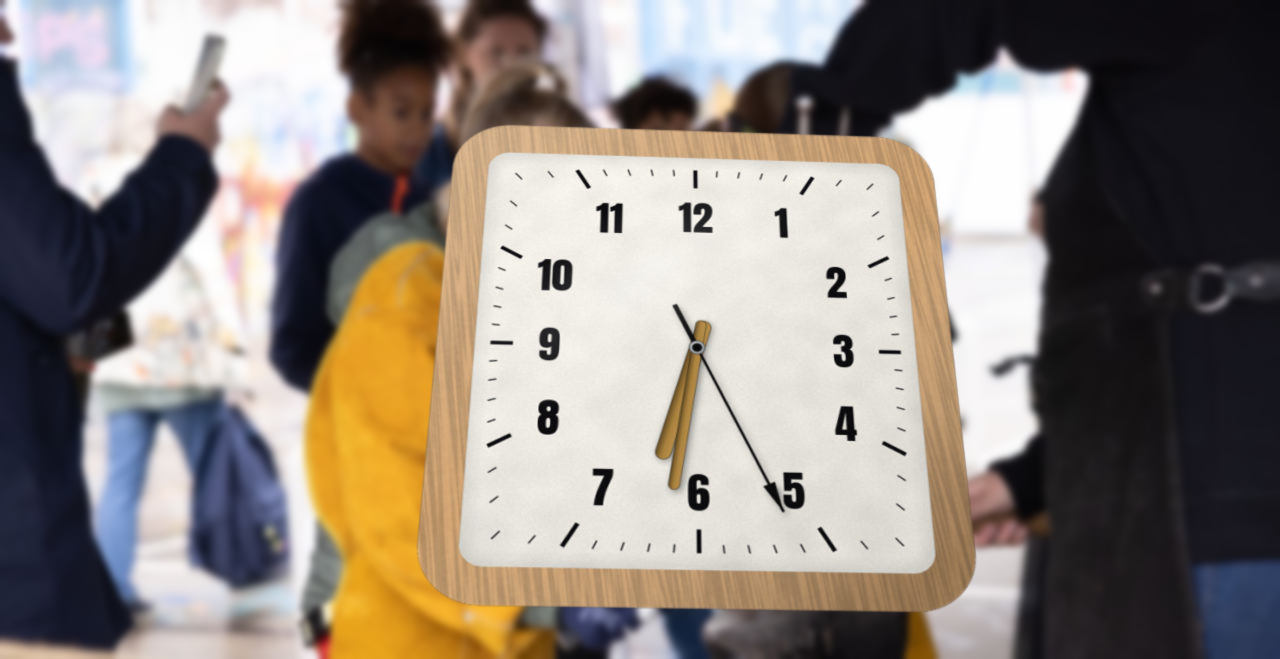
6:31:26
